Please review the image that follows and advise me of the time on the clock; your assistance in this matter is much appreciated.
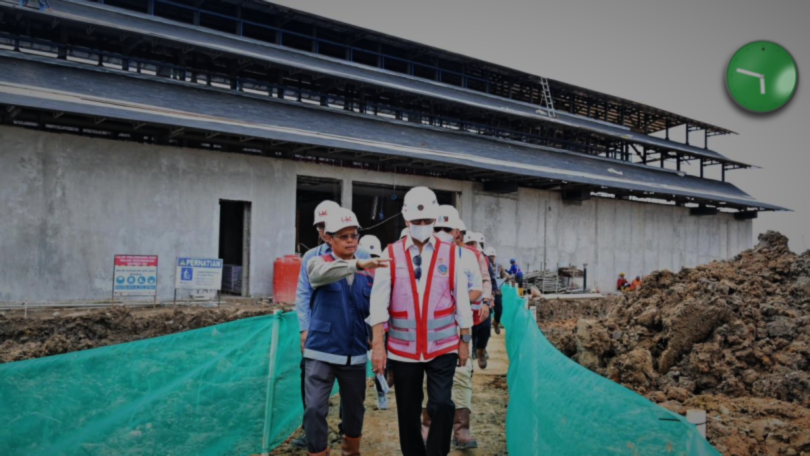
5:47
